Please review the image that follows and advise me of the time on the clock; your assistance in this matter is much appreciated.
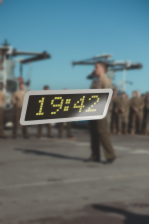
19:42
